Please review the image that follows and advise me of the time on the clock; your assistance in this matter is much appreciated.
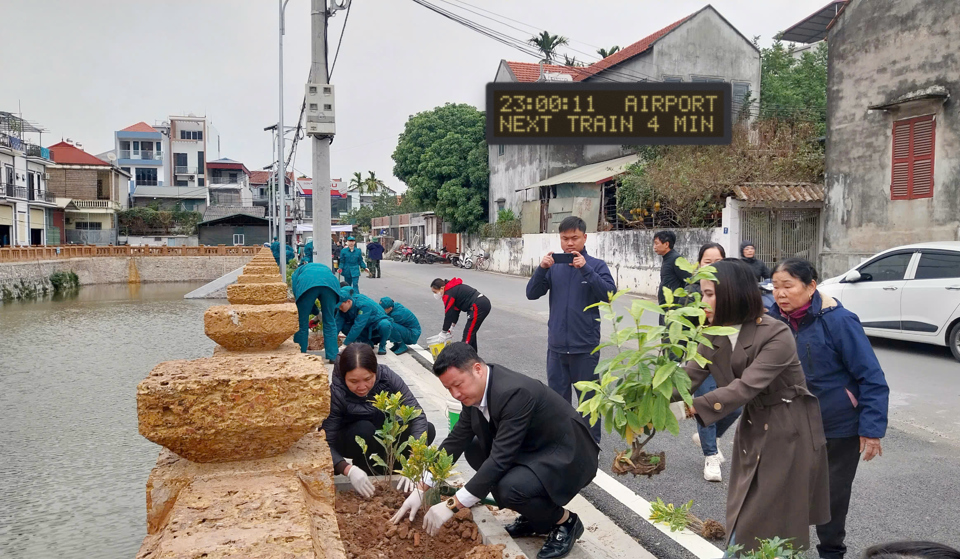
23:00:11
